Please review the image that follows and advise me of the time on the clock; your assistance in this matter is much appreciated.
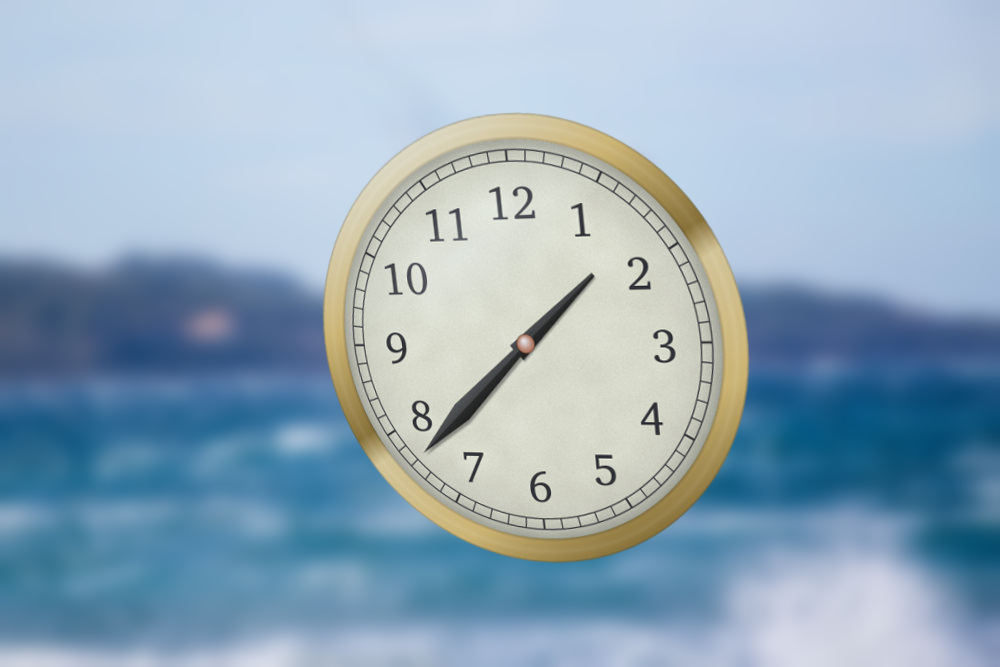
1:38
